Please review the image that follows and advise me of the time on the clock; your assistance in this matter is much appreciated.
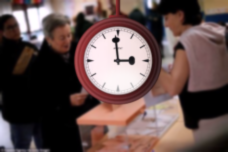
2:59
